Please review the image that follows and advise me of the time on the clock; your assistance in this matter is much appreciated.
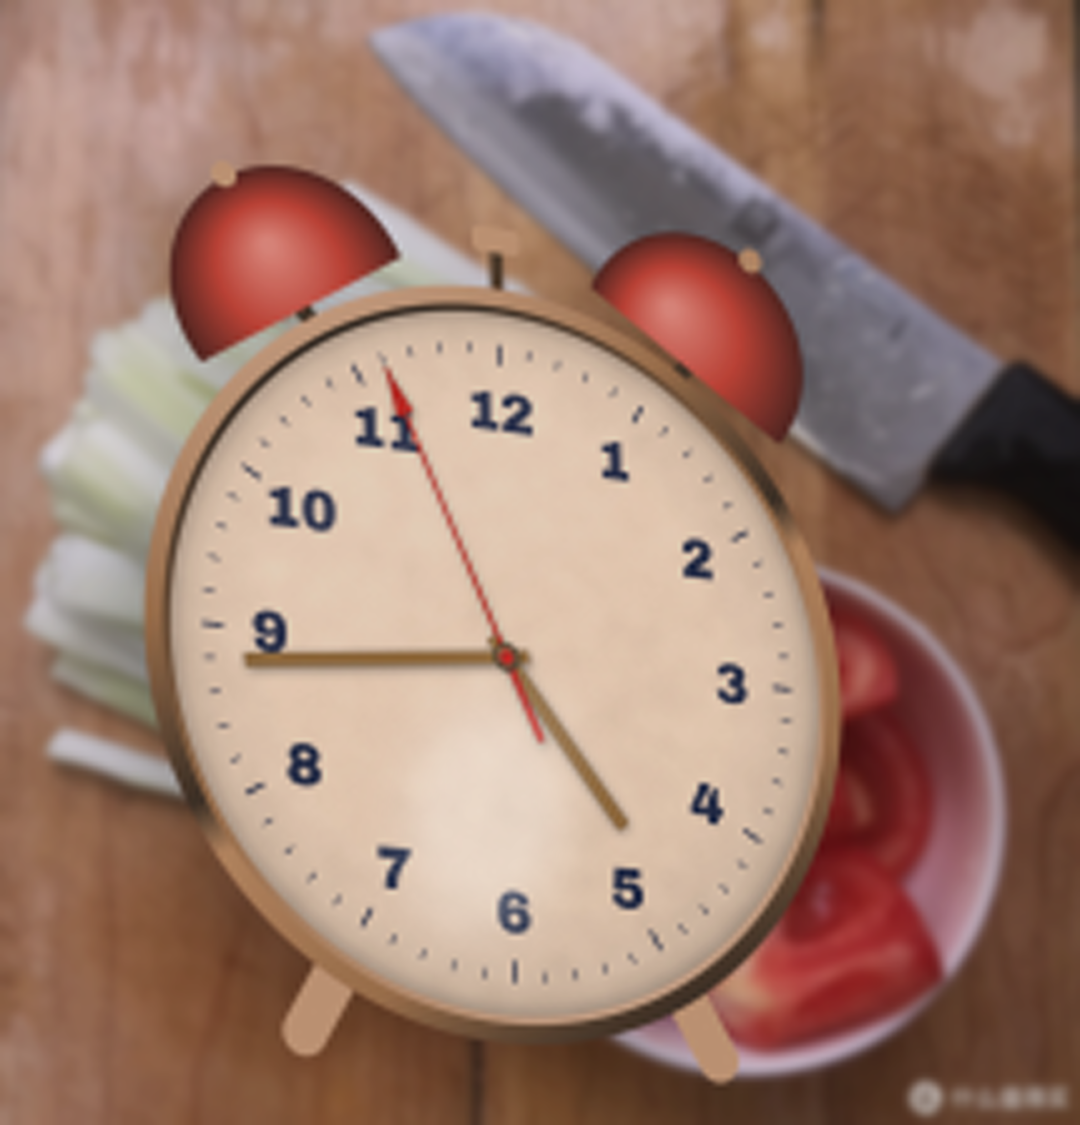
4:43:56
